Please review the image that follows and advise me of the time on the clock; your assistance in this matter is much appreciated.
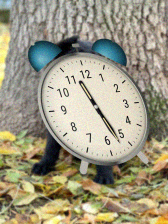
11:27
